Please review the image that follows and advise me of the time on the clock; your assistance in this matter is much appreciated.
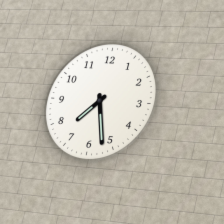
7:27
